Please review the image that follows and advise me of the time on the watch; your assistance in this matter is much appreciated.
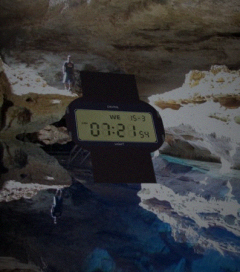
7:21:54
